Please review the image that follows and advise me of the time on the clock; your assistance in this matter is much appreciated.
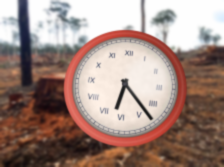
6:23
